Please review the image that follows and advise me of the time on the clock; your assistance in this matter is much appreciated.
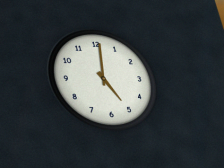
5:01
